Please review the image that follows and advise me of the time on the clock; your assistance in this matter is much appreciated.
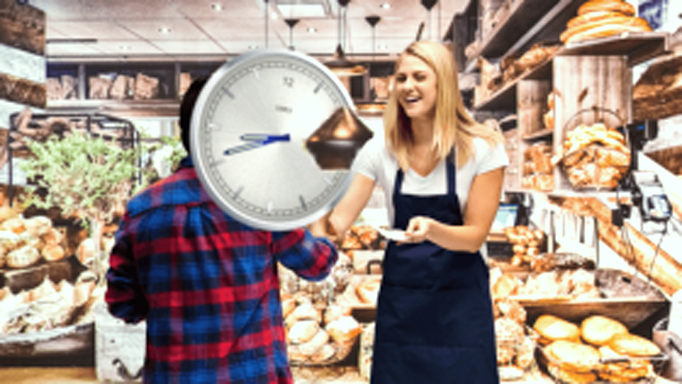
8:41
